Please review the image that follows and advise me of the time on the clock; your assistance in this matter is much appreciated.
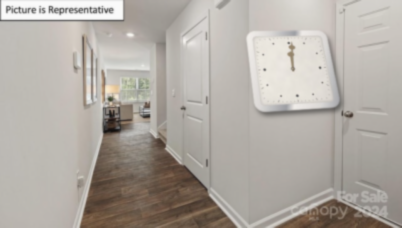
12:01
